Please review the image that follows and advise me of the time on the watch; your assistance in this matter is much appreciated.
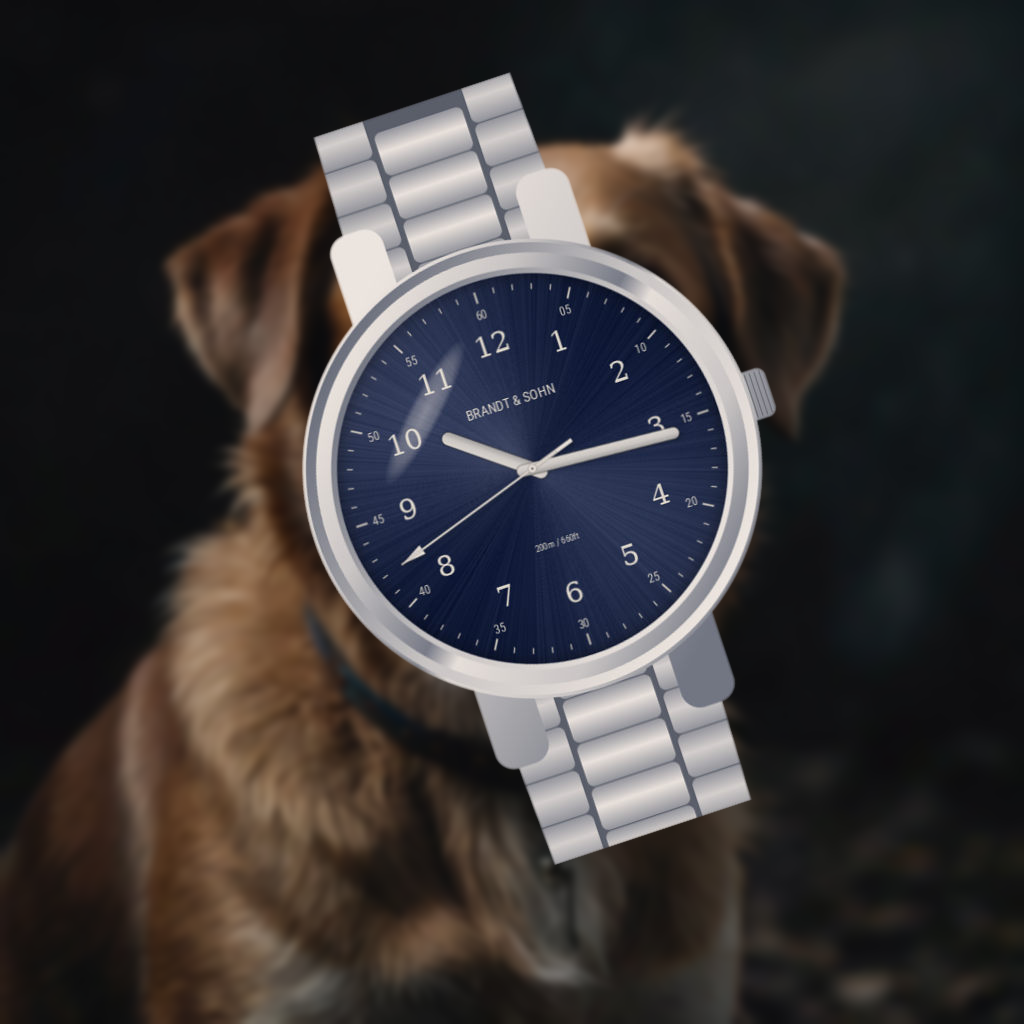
10:15:42
